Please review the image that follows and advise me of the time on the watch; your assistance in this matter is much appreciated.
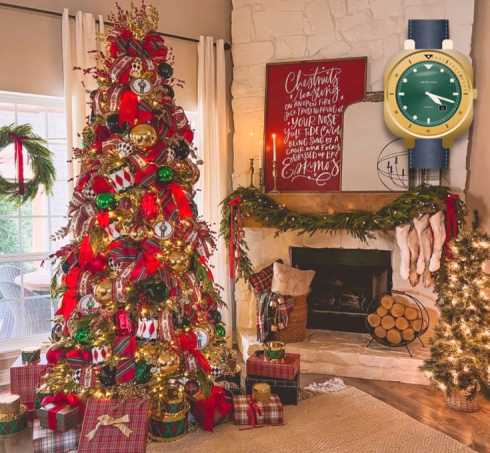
4:18
